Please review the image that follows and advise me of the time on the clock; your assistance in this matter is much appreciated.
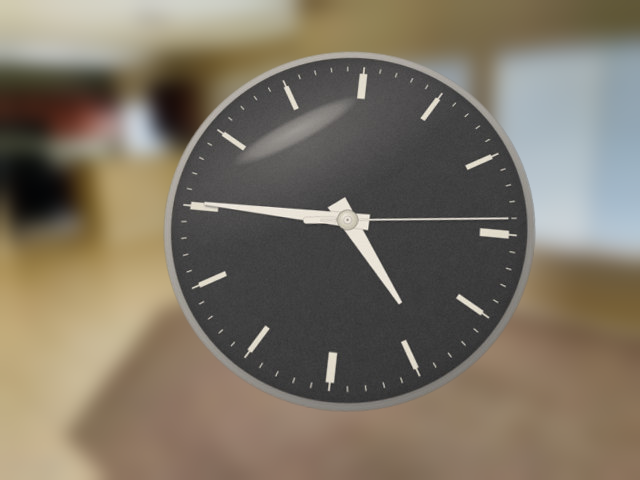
4:45:14
